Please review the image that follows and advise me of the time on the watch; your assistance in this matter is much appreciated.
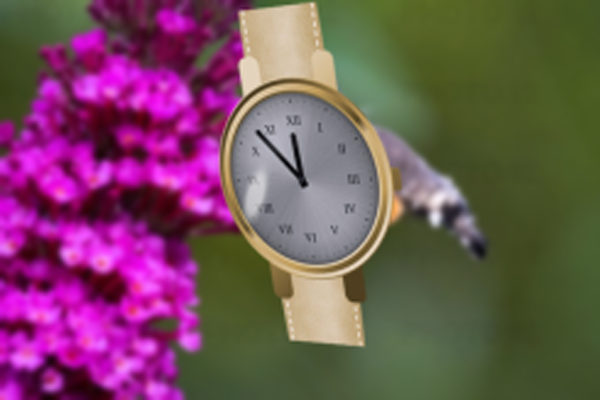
11:53
